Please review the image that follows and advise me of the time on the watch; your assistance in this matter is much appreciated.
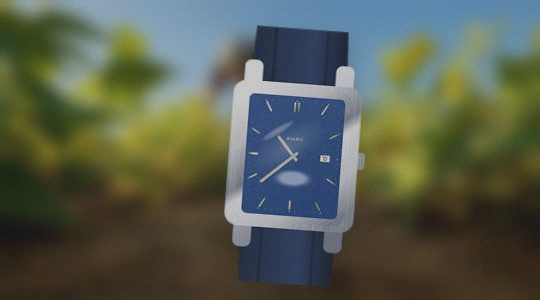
10:38
